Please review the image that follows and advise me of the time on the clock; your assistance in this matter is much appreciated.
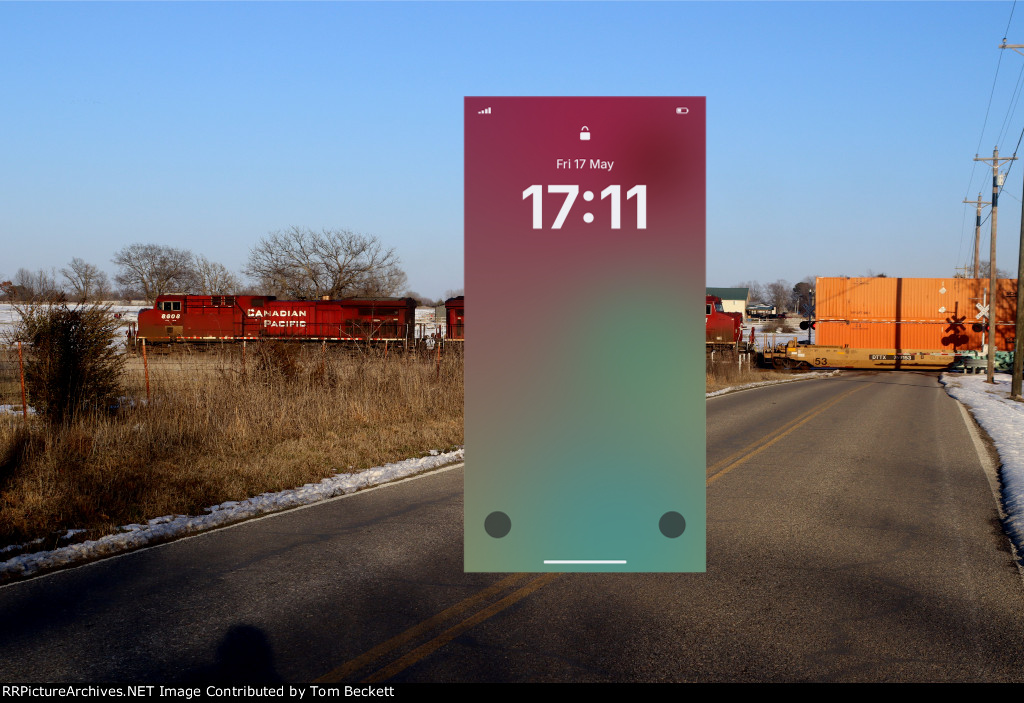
17:11
